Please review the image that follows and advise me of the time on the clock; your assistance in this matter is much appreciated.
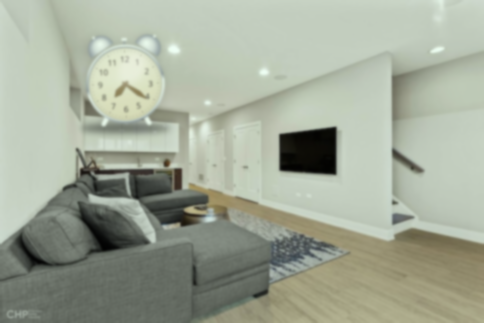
7:21
